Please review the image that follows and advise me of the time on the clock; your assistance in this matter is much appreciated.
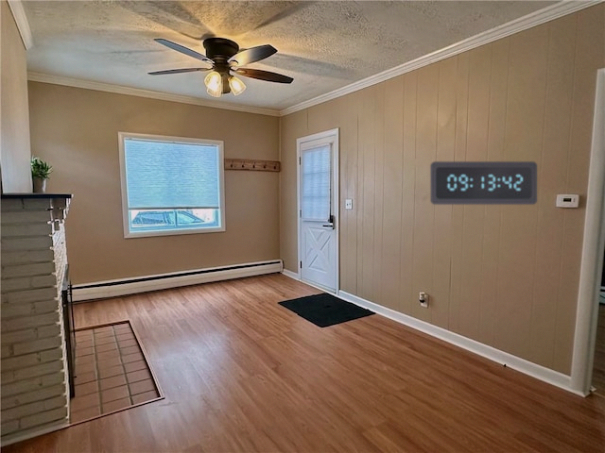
9:13:42
